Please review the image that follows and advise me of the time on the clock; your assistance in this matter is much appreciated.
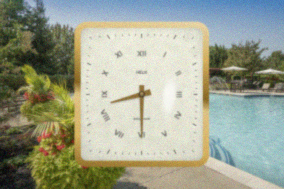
8:30
